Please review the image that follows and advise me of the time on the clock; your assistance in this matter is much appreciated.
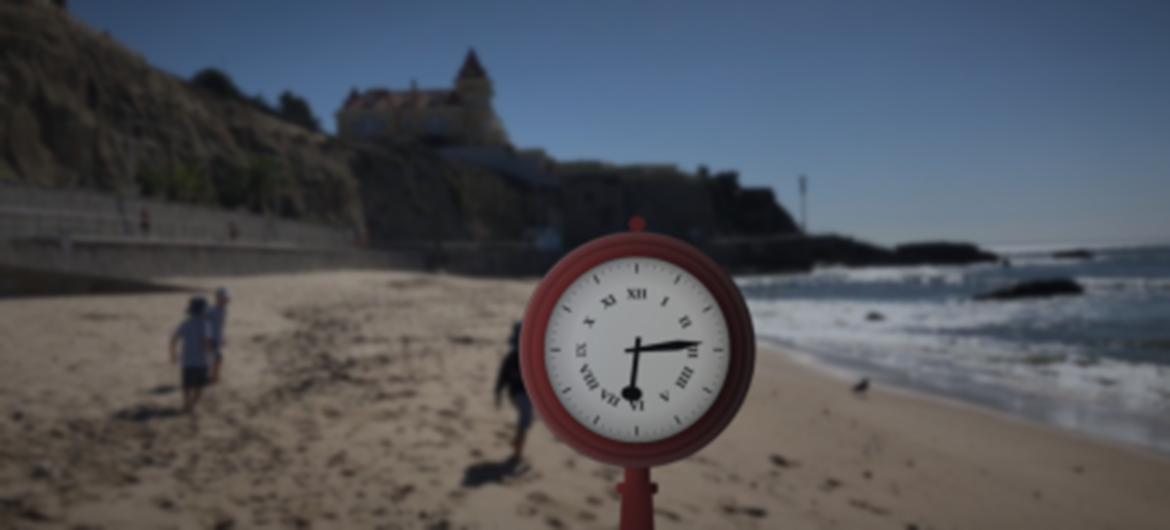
6:14
